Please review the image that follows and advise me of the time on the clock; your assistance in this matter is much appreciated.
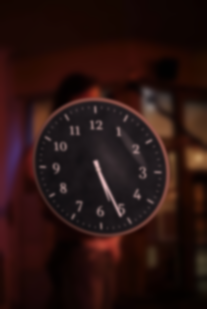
5:26
